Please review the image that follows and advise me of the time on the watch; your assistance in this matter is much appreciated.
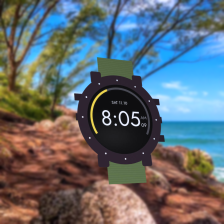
8:05
